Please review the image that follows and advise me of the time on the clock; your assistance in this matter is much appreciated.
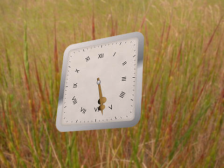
5:28
